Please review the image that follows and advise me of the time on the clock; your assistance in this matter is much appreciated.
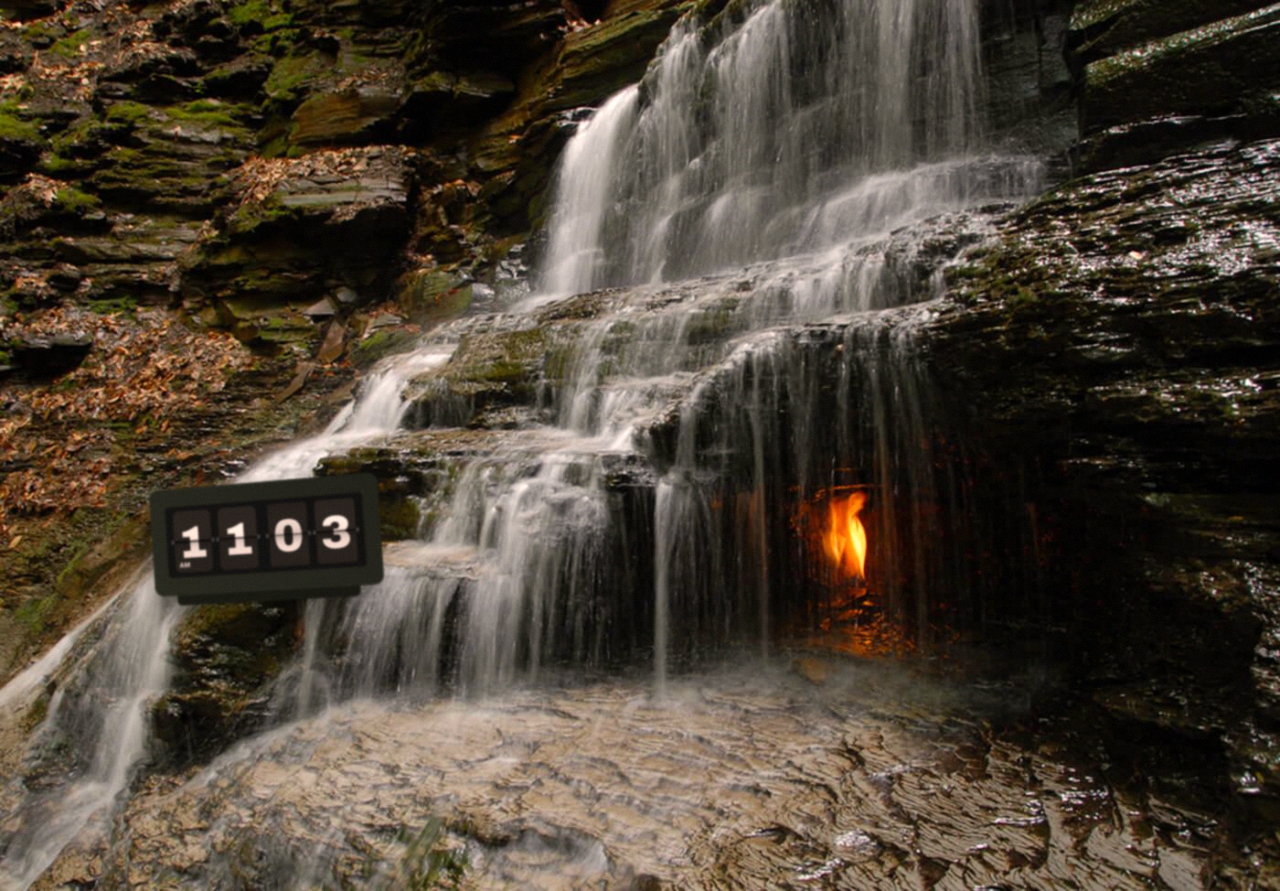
11:03
